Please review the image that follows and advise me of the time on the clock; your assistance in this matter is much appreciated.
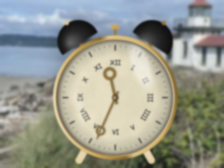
11:34
